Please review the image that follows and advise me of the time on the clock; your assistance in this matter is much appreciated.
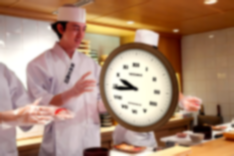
9:44
